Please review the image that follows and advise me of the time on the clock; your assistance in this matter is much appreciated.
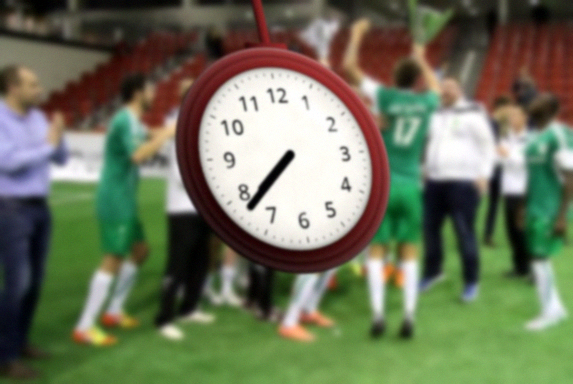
7:38
